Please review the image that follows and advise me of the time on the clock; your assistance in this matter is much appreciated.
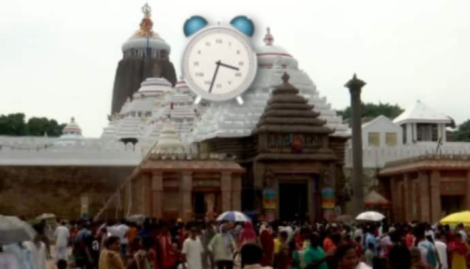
3:33
